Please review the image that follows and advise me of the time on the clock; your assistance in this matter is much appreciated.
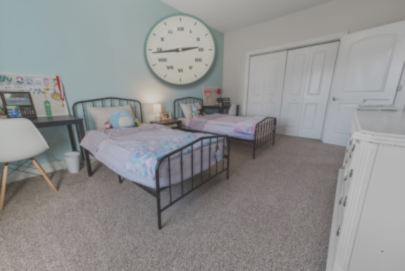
2:44
